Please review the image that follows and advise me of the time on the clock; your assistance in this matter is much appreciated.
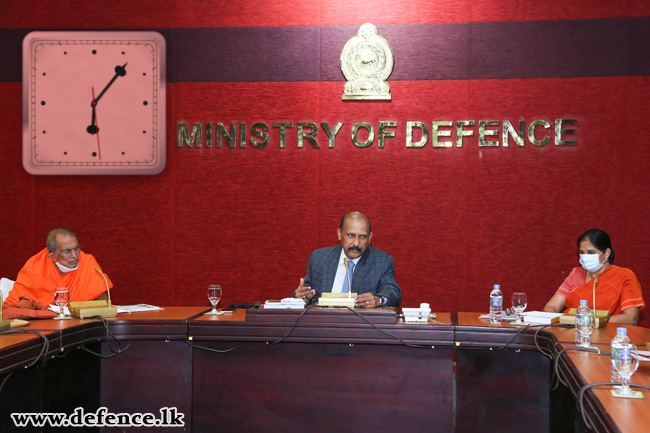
6:06:29
